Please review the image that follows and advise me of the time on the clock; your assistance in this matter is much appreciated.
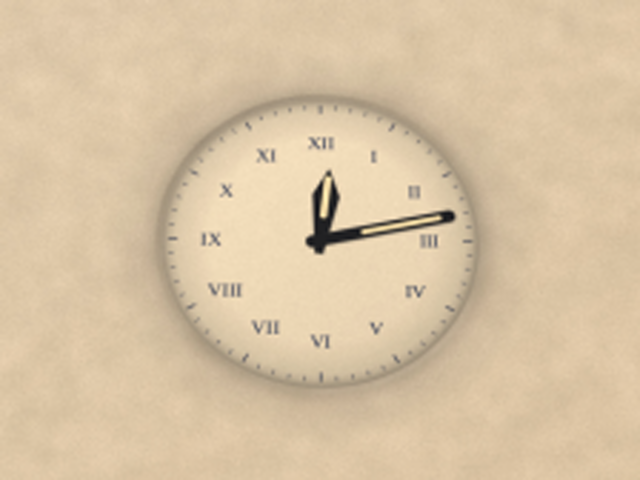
12:13
